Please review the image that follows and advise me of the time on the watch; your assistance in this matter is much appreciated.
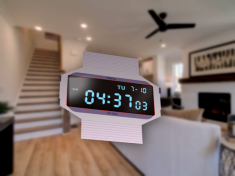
4:37:03
